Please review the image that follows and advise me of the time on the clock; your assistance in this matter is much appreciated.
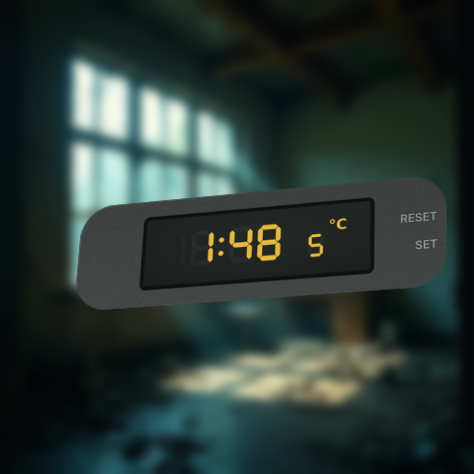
1:48
